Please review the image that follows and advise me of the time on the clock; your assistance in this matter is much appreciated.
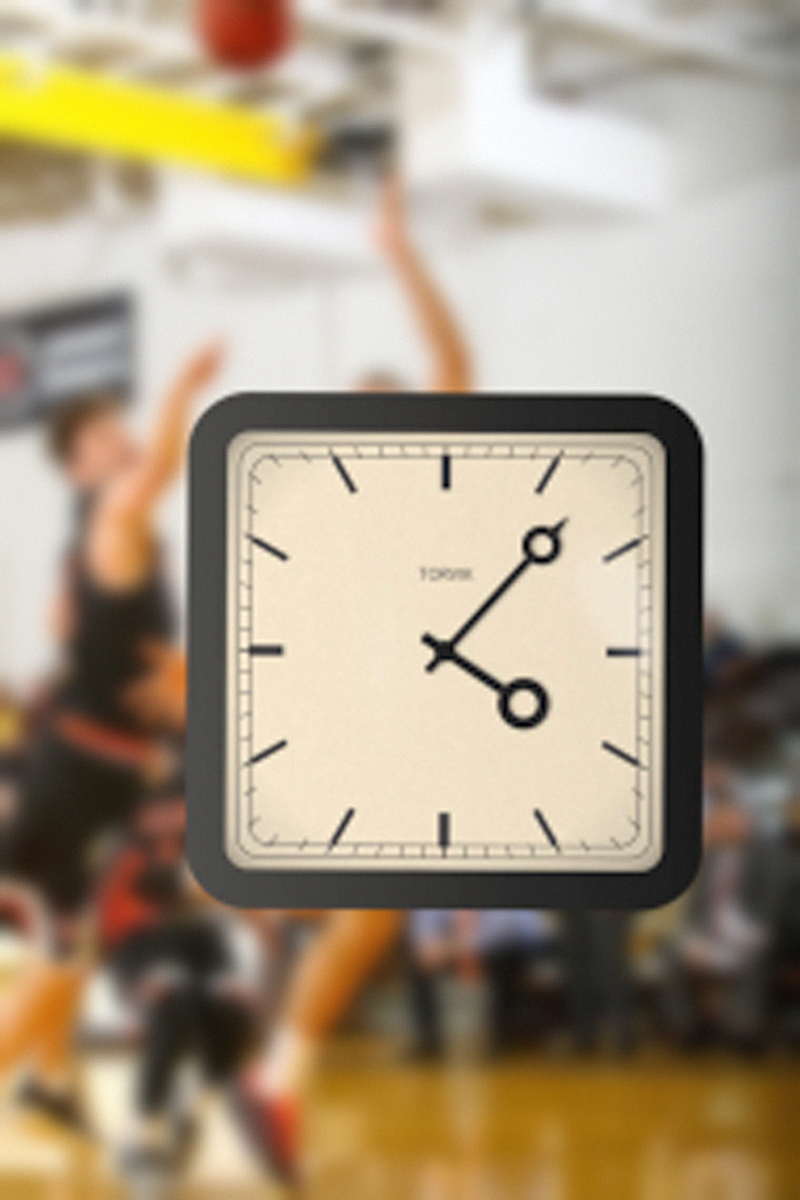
4:07
